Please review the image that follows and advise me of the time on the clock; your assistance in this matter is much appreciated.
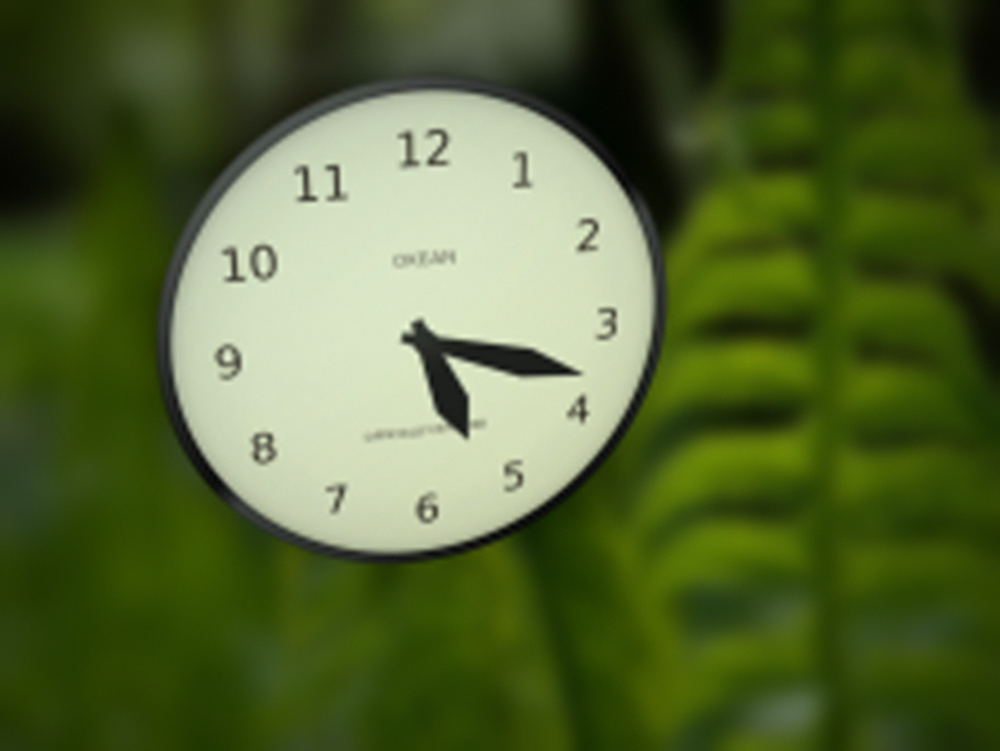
5:18
